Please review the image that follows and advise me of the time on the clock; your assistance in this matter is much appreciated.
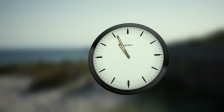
10:56
